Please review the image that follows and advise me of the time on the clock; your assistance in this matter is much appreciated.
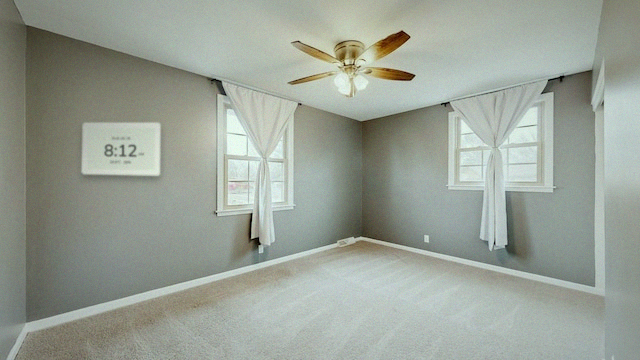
8:12
